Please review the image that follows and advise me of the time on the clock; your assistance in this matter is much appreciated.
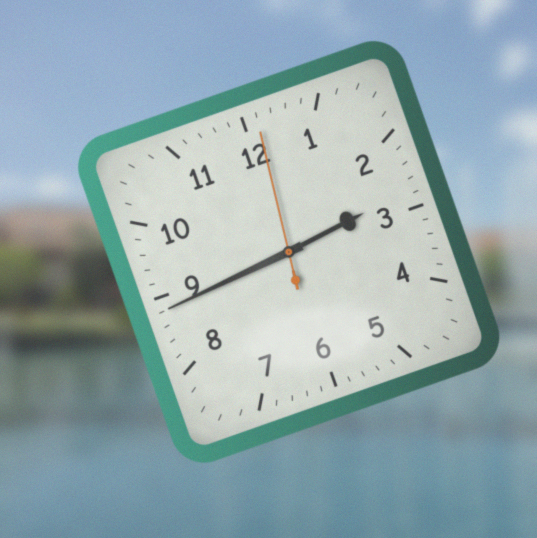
2:44:01
